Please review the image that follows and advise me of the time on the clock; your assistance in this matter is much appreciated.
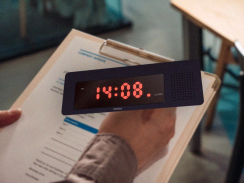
14:08
